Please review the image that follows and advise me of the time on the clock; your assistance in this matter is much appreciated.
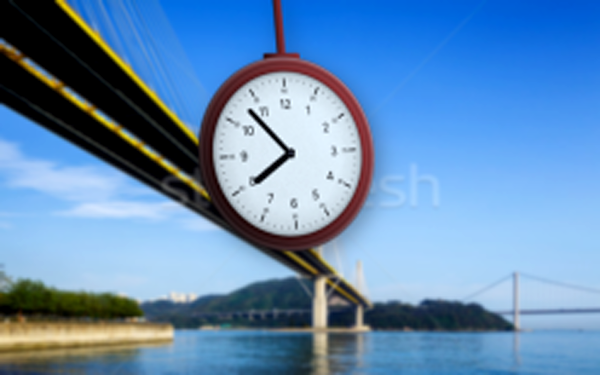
7:53
